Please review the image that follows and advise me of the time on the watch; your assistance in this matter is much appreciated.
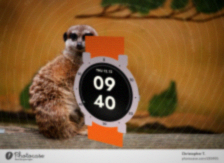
9:40
